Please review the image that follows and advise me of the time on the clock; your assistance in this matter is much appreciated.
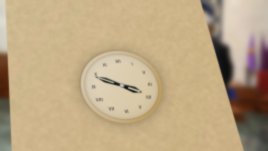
3:49
